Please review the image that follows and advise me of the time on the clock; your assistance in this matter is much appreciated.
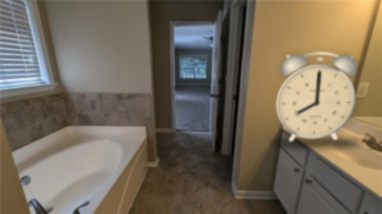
8:00
